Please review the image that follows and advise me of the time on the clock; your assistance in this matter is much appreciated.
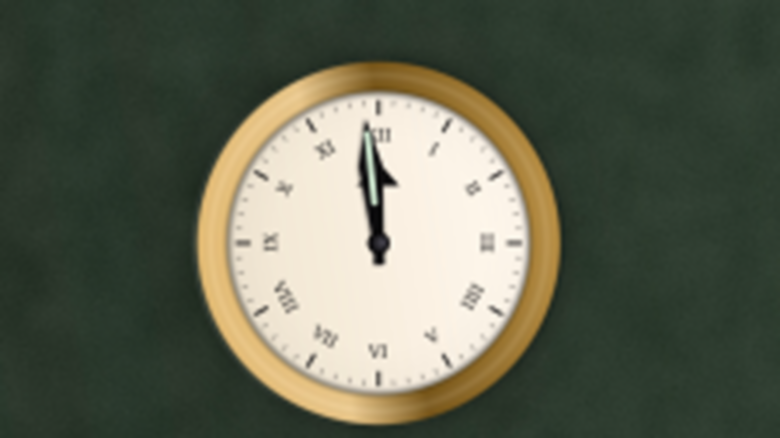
11:59
